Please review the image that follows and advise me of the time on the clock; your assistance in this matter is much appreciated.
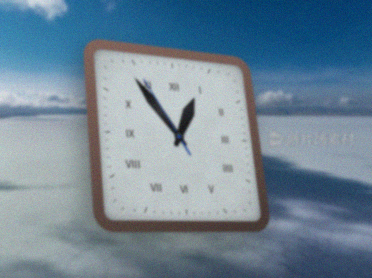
12:53:55
